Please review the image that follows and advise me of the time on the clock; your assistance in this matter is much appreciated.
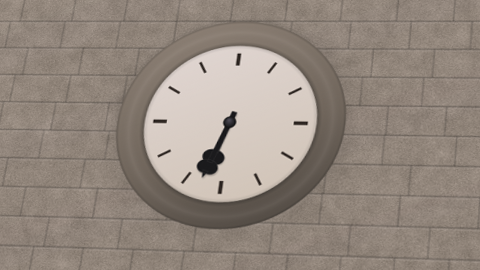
6:33
